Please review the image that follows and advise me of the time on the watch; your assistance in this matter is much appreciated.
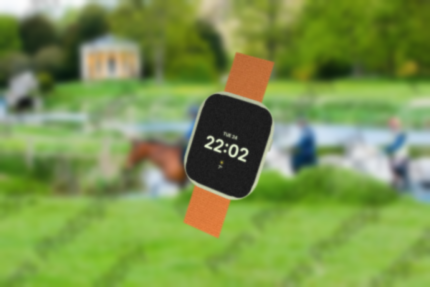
22:02
